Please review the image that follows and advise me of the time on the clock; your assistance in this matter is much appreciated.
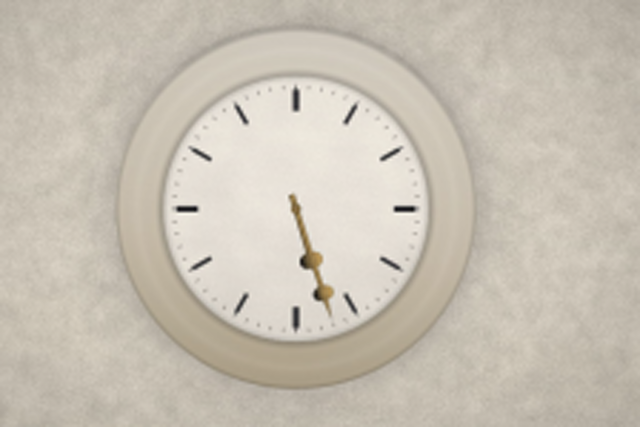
5:27
